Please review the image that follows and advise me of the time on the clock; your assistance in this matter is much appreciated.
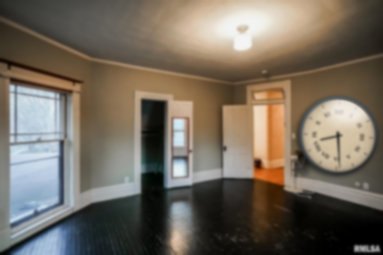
8:29
